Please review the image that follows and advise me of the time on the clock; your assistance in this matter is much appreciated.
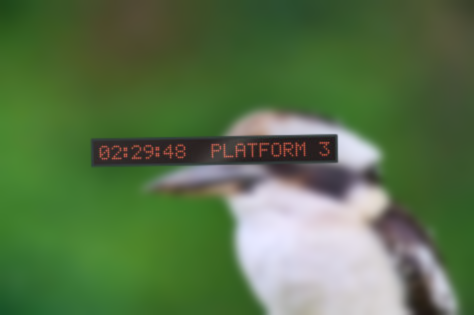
2:29:48
